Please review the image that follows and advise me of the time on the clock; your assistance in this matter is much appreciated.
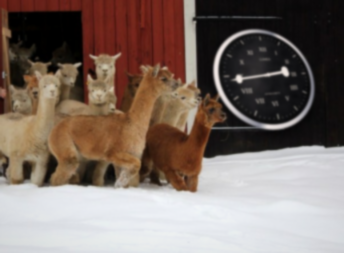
2:44
